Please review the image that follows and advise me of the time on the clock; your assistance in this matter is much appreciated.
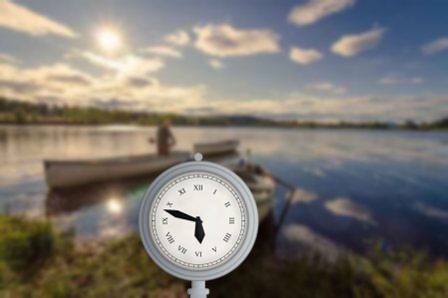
5:48
